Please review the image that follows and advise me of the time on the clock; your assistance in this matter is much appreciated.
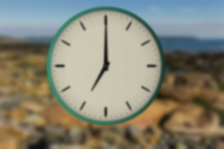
7:00
